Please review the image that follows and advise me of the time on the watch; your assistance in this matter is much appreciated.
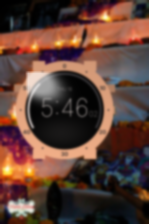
5:46
